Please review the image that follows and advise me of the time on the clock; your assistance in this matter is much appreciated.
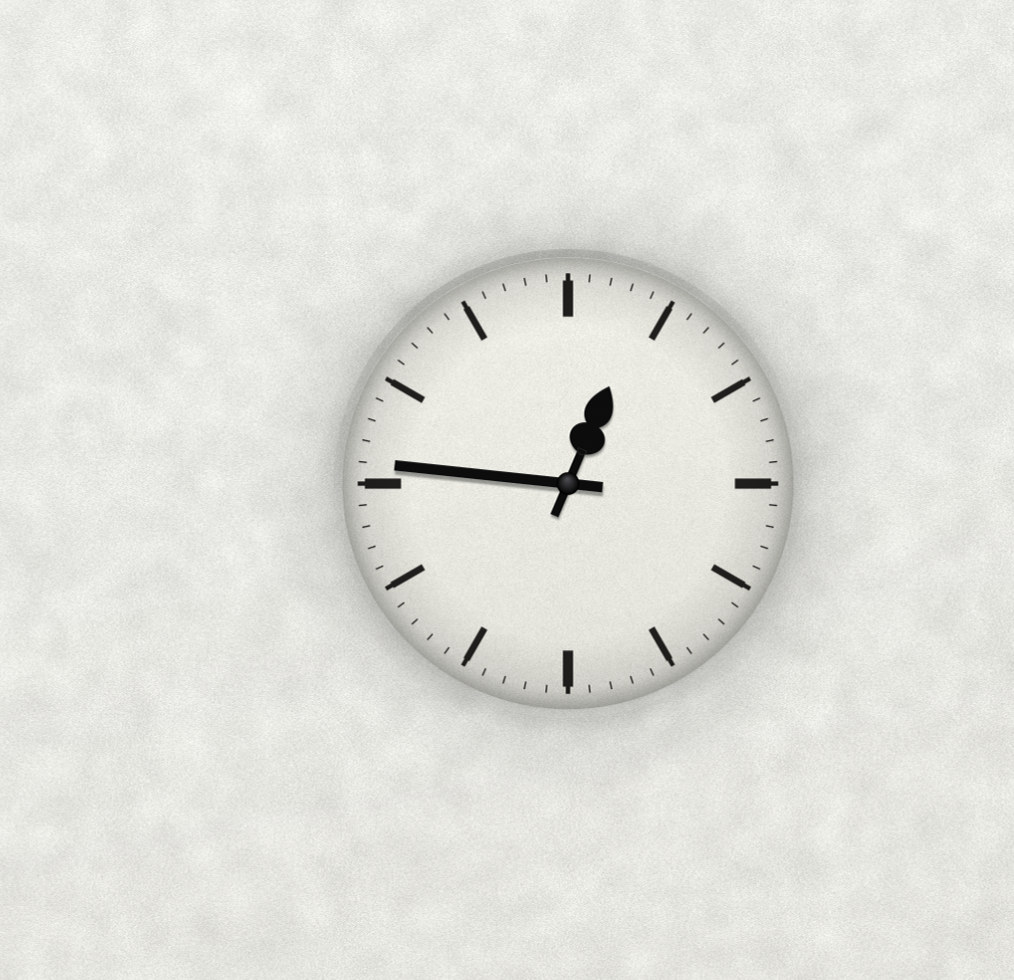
12:46
